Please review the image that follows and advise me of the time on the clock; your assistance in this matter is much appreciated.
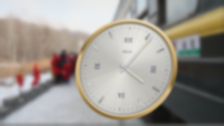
4:06
